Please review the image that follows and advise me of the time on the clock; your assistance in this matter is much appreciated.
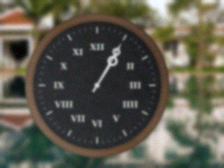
1:05
